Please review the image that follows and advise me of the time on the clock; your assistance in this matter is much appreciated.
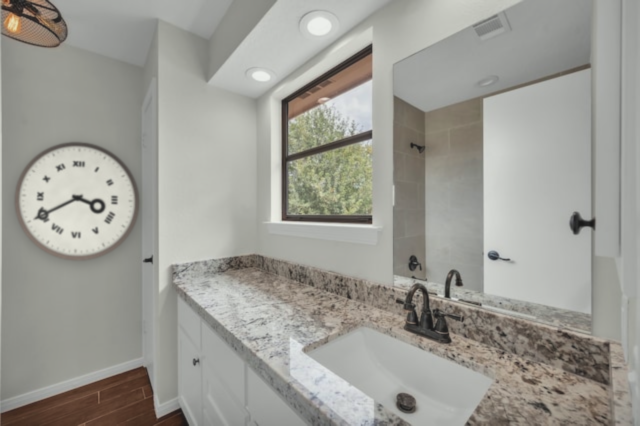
3:40
